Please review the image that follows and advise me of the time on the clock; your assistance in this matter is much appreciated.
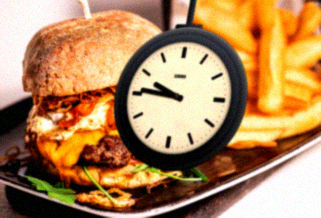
9:46
